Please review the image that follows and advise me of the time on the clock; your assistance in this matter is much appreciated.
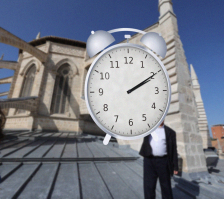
2:10
